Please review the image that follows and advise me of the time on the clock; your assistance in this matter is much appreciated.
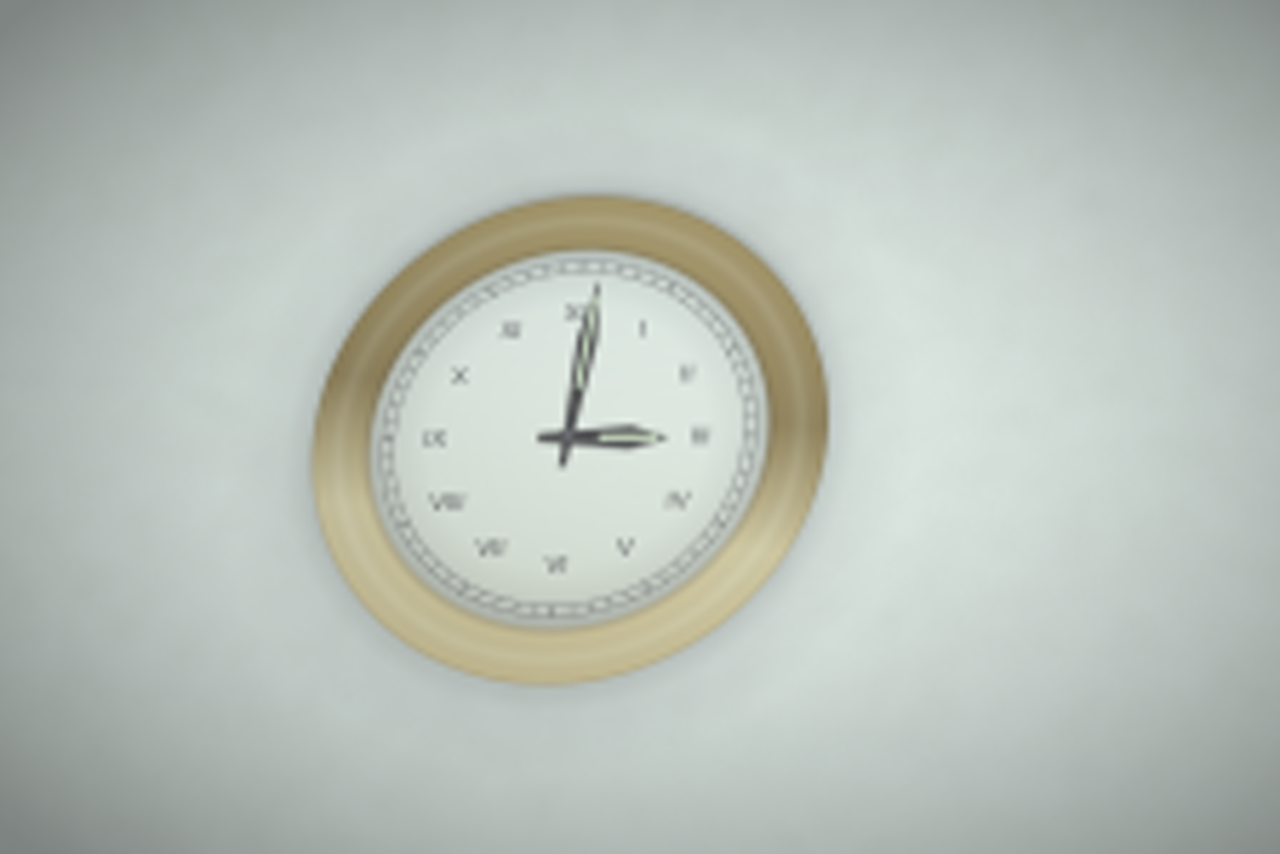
3:01
